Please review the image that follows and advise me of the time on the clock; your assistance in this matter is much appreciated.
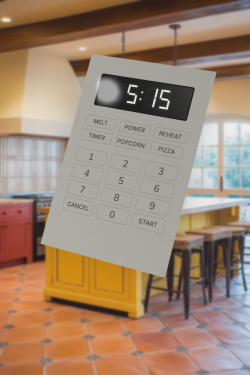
5:15
